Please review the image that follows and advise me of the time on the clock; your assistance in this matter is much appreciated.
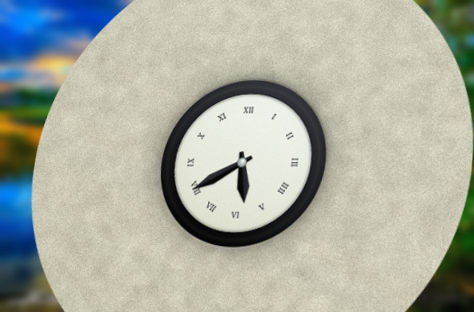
5:40
